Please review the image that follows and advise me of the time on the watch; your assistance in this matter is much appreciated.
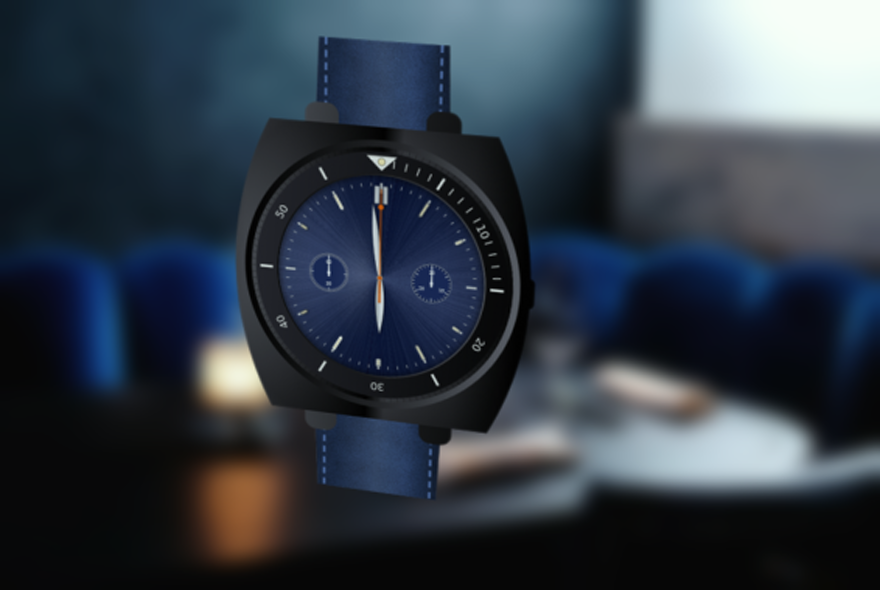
5:59
